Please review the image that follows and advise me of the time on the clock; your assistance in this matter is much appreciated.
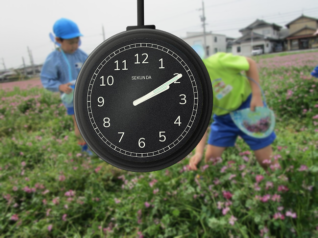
2:10
